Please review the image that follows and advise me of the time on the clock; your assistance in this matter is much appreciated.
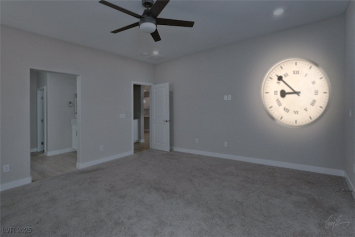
8:52
